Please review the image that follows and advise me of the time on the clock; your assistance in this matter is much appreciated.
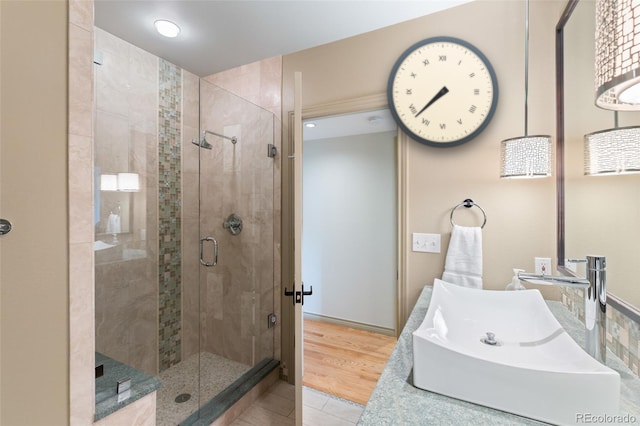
7:38
